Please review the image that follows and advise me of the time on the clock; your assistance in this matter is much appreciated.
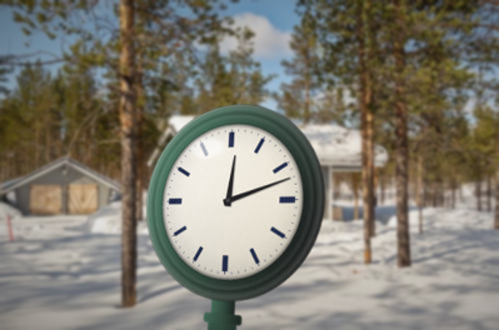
12:12
